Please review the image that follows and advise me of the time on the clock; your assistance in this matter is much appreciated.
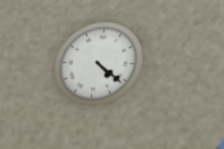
4:21
